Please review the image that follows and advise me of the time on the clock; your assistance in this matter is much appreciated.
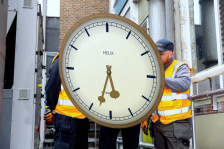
5:33
